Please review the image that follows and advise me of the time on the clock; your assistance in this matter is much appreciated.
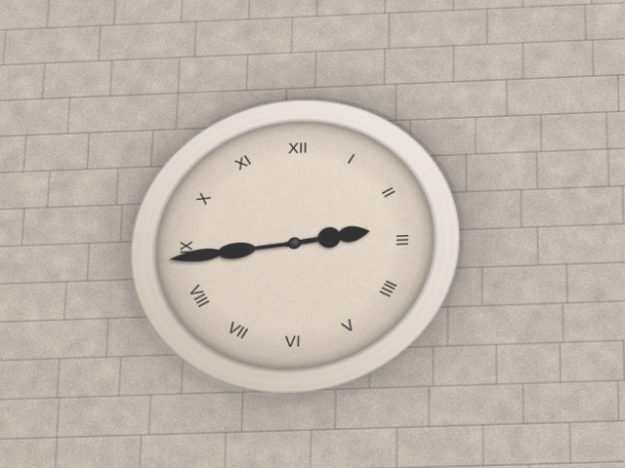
2:44
